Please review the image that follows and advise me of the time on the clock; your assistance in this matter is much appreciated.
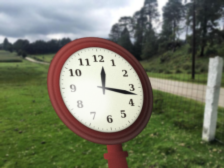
12:17
